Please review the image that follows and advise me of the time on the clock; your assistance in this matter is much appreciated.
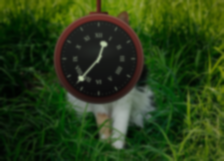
12:37
